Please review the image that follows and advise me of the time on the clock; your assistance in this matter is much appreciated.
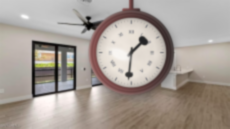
1:31
